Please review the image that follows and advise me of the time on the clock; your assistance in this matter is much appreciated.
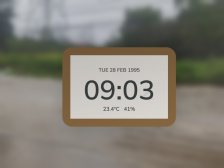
9:03
